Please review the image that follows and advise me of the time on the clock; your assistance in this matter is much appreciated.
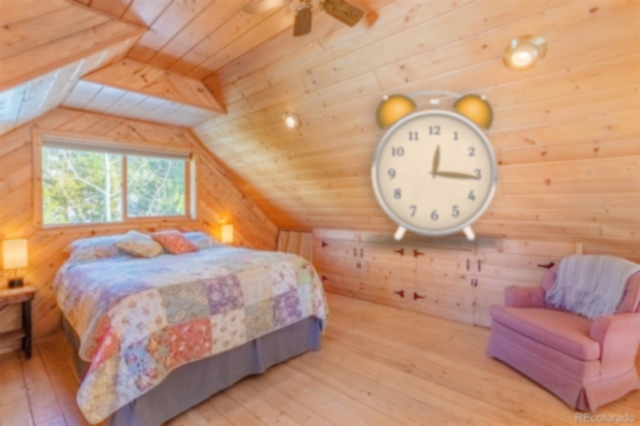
12:16
